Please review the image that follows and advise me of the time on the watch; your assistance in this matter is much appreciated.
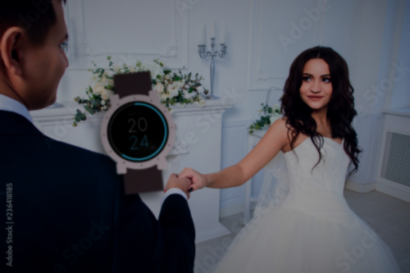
20:24
